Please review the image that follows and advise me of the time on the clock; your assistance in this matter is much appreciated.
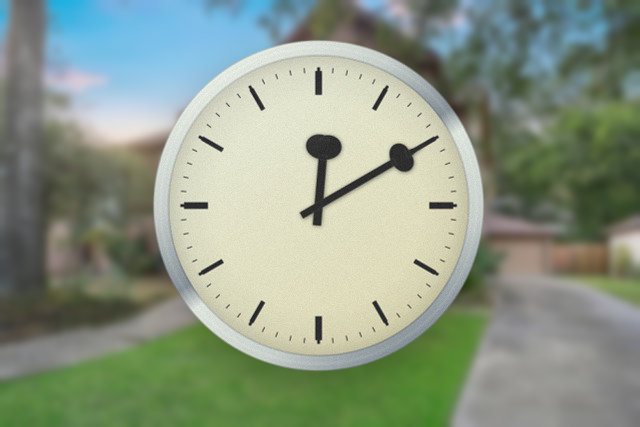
12:10
